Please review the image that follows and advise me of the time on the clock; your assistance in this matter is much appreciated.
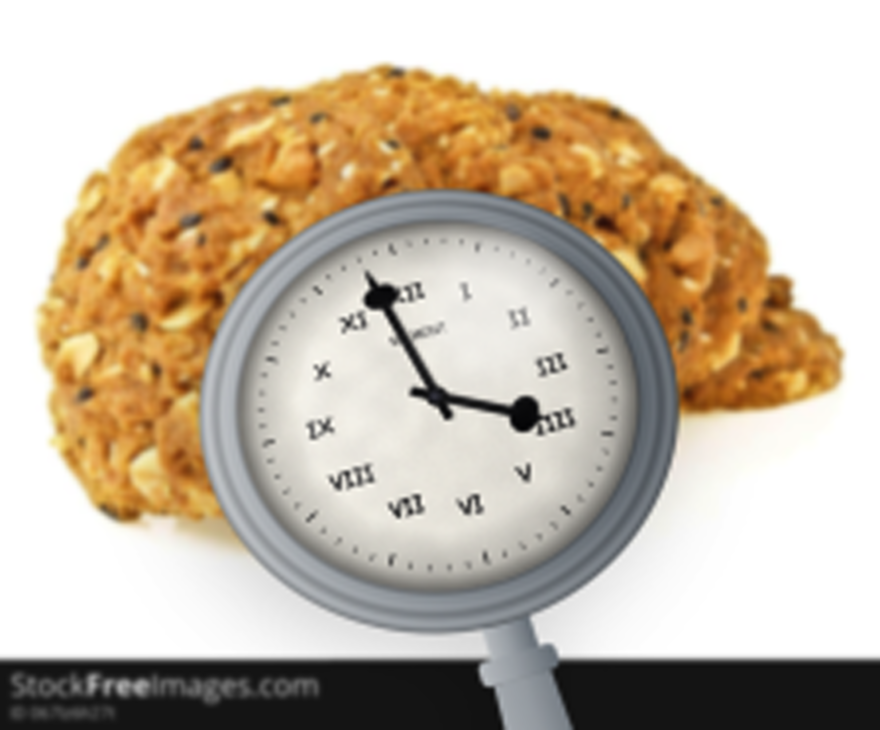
3:58
